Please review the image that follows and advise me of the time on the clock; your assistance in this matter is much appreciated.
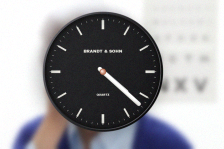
4:22
